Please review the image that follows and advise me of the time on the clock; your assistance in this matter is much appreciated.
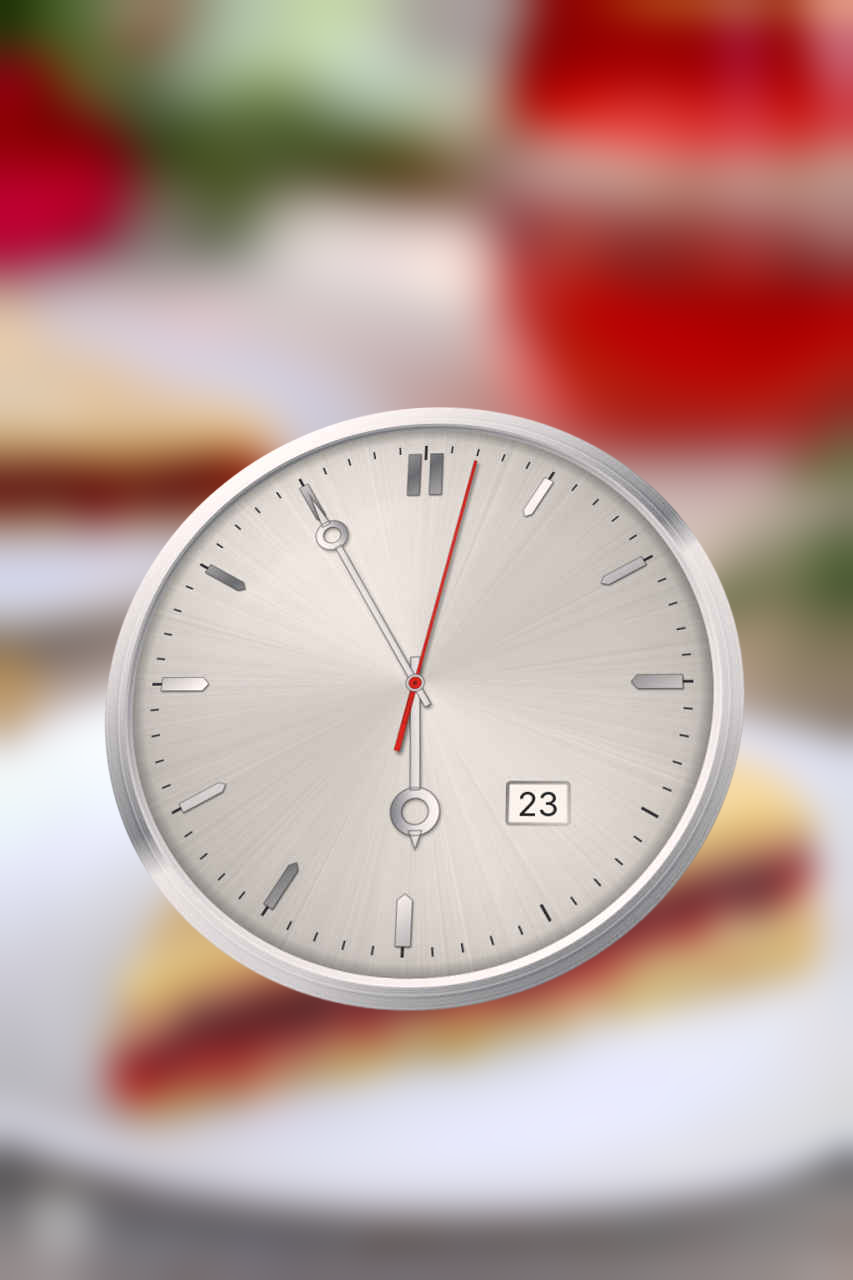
5:55:02
